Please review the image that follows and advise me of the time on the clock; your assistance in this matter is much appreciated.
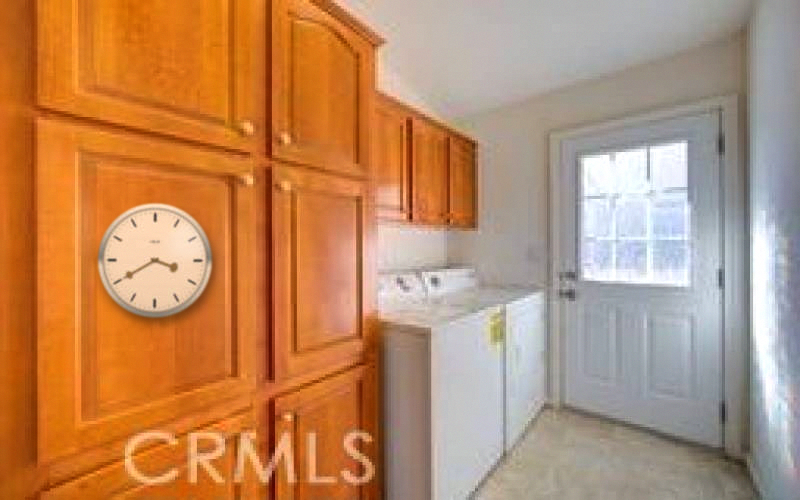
3:40
